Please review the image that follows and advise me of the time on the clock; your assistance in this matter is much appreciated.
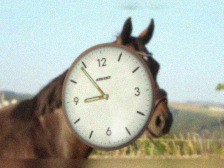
8:54
